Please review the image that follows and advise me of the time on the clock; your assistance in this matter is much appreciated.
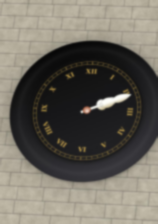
2:11
